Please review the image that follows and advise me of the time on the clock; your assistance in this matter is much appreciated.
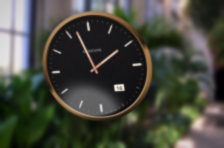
1:57
